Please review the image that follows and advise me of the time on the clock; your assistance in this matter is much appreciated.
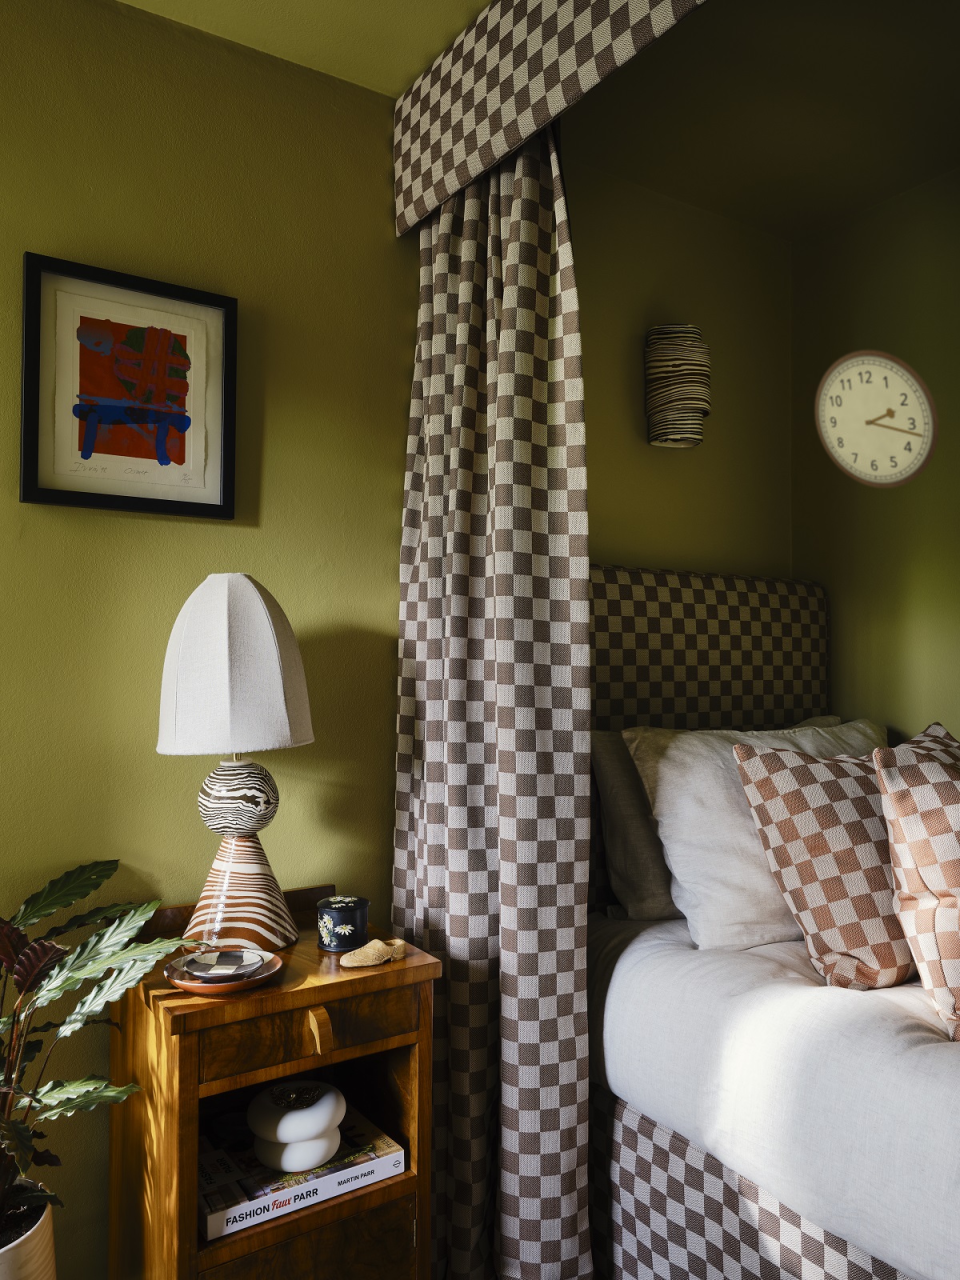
2:17
